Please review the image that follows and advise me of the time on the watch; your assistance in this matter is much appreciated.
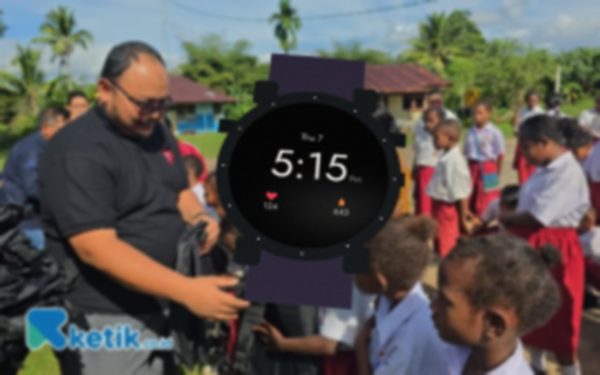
5:15
